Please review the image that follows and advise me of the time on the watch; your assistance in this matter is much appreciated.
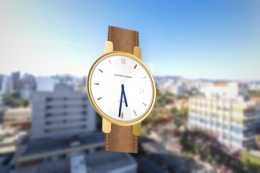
5:31
